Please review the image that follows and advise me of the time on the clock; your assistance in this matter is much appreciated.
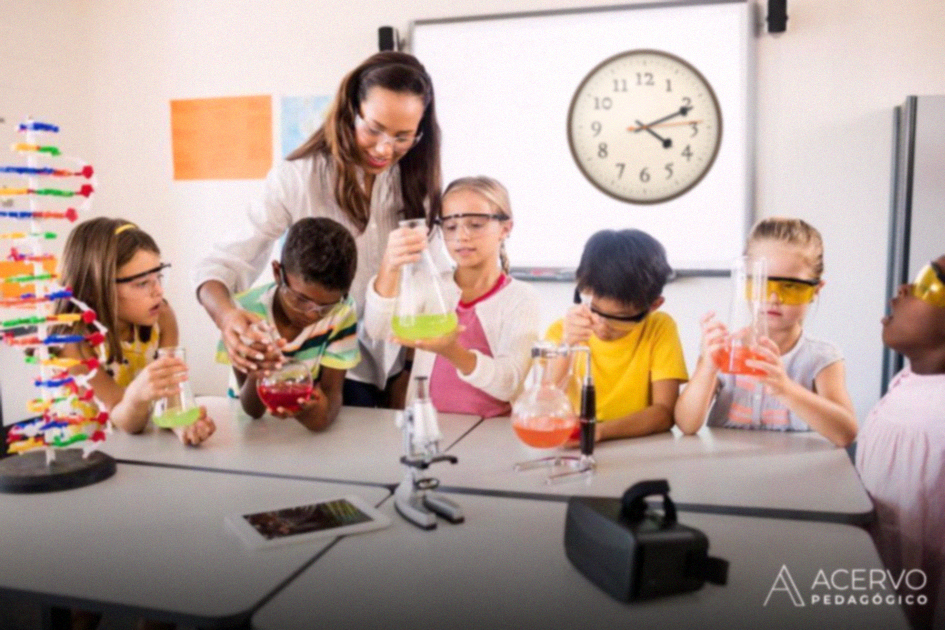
4:11:14
